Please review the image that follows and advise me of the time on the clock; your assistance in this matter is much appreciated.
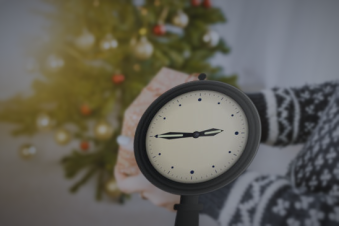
2:45
